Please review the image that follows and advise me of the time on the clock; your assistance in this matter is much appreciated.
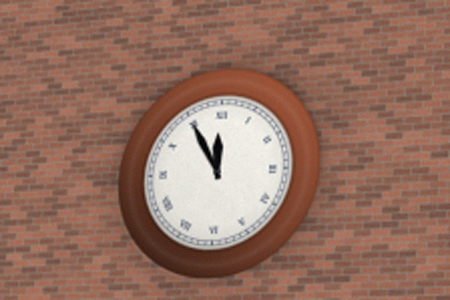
11:55
